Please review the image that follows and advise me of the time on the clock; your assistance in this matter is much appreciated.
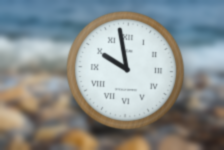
9:58
